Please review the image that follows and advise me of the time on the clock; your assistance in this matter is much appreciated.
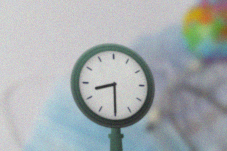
8:30
